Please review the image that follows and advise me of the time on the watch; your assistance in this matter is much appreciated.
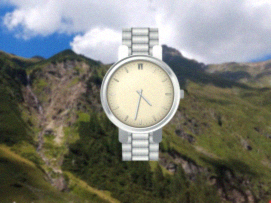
4:32
